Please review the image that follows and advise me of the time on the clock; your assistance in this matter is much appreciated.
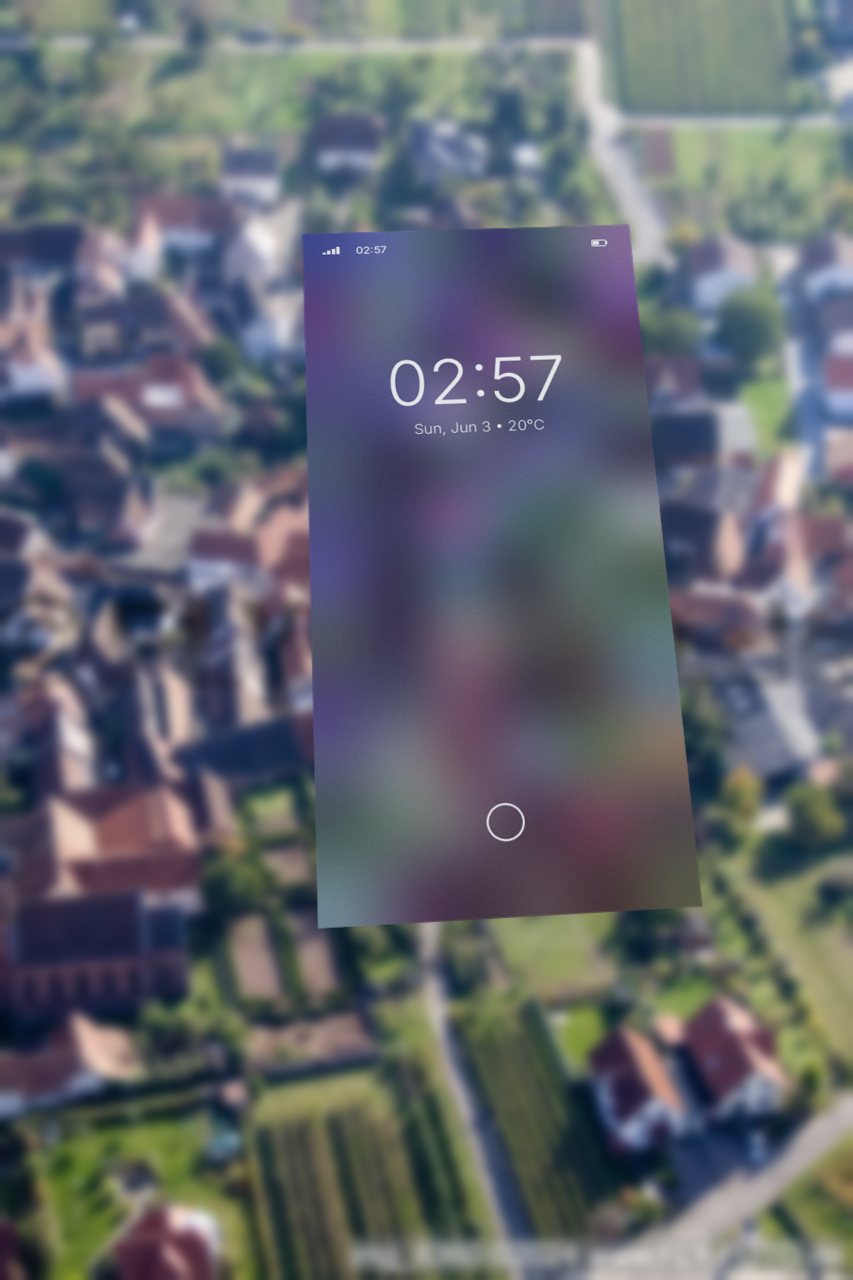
2:57
